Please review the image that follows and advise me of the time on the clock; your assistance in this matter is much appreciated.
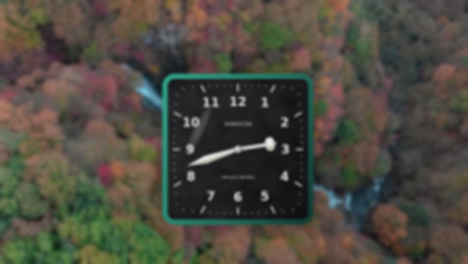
2:42
